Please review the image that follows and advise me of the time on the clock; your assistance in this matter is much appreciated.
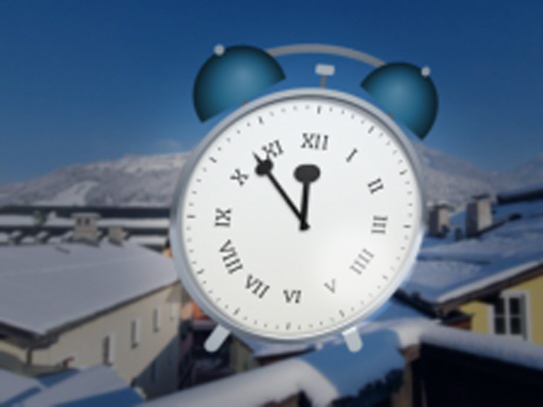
11:53
